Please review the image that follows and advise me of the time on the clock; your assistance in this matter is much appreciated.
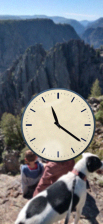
11:21
